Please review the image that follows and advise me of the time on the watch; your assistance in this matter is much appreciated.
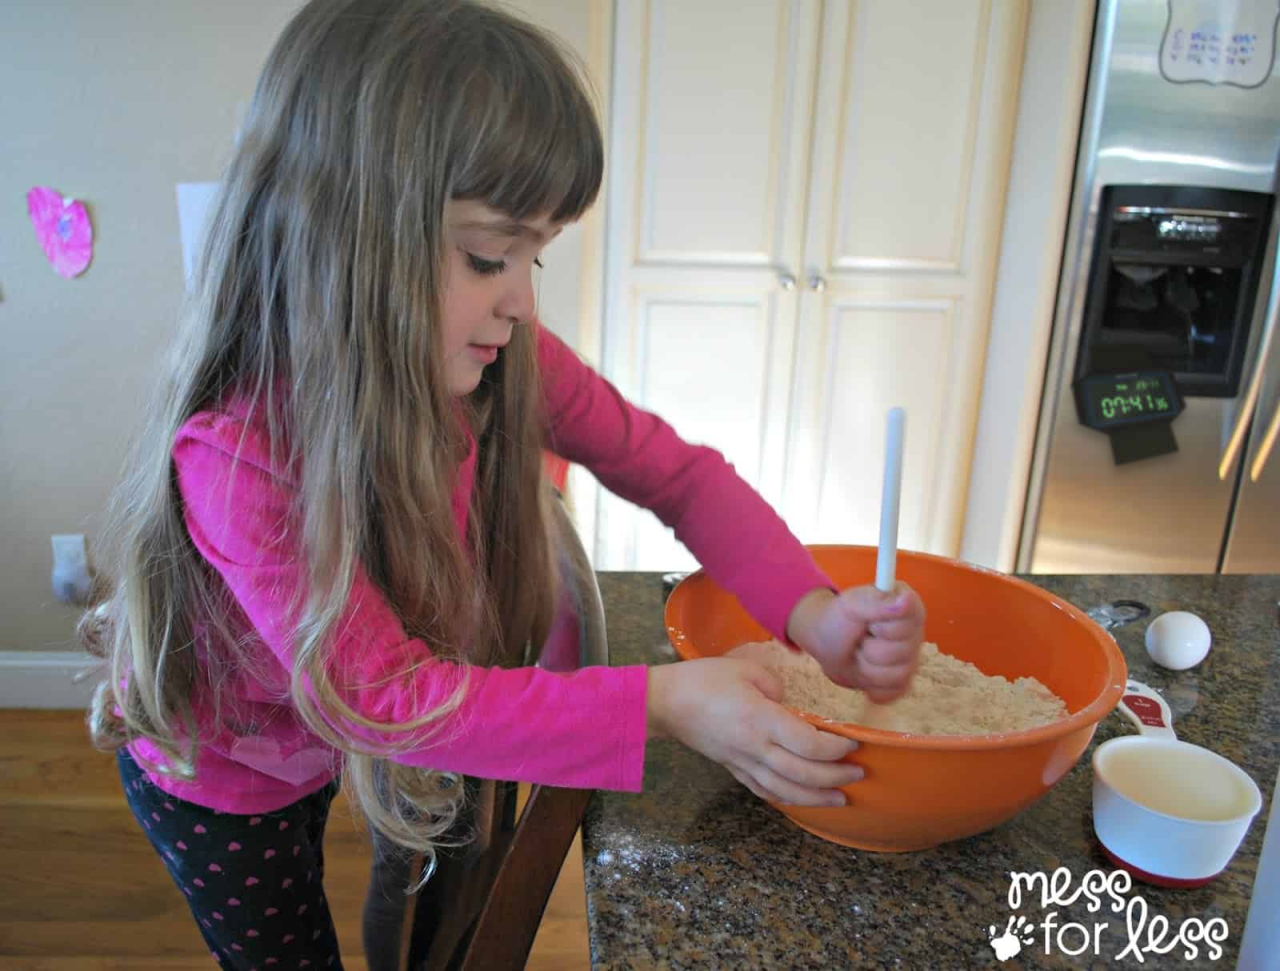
7:41
